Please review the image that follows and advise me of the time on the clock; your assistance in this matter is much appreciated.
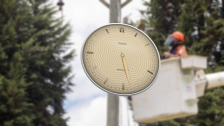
5:28
